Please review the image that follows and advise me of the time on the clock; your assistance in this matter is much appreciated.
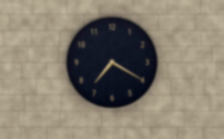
7:20
